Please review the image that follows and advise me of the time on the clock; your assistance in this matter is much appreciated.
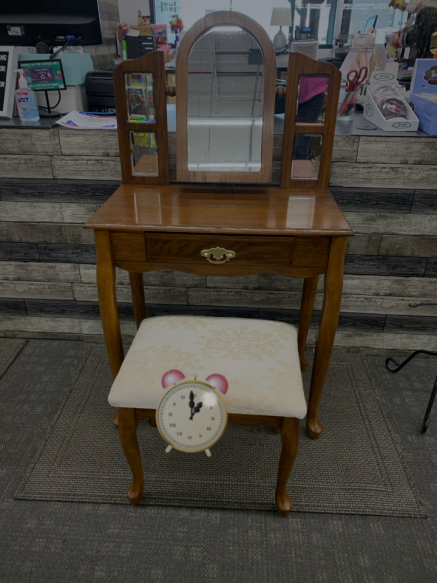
12:59
